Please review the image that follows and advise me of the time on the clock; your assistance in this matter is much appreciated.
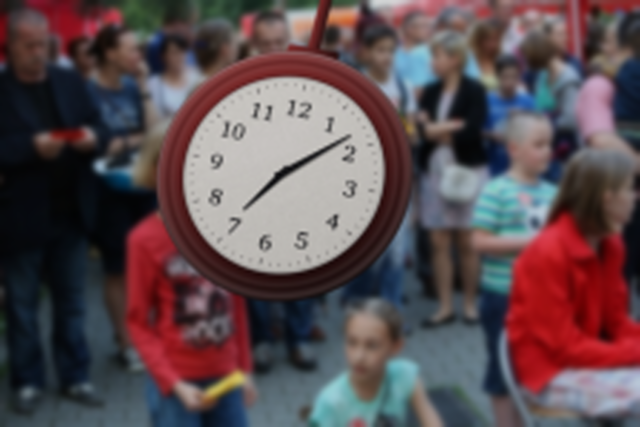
7:08
